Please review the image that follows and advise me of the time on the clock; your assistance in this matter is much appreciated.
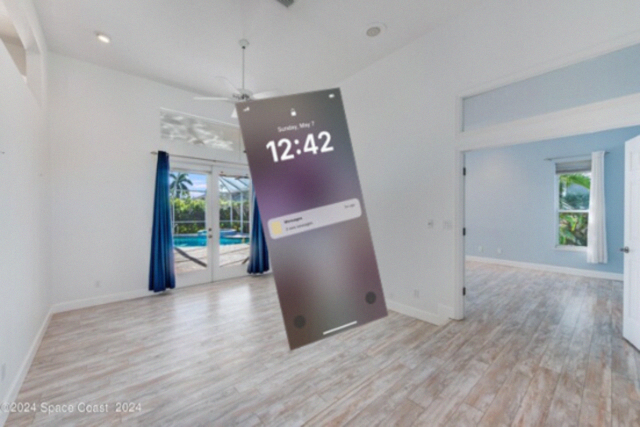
12:42
